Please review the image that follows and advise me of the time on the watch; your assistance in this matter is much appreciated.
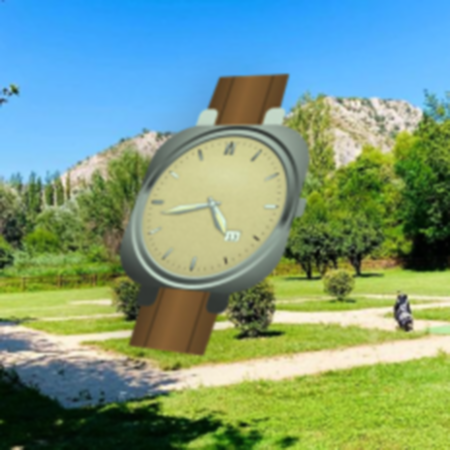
4:43
